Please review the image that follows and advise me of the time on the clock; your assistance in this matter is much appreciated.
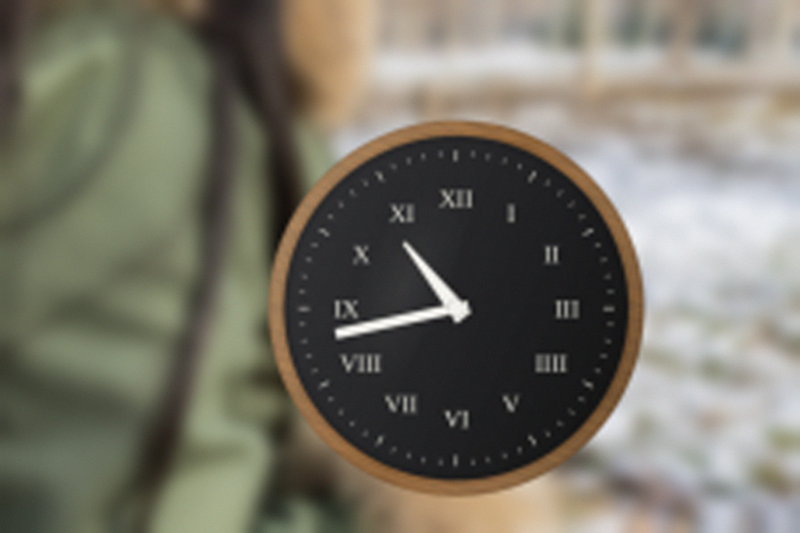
10:43
